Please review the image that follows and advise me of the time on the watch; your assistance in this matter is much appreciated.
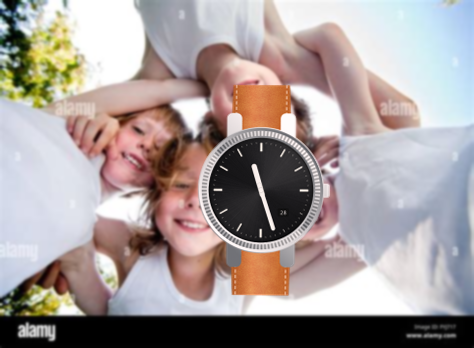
11:27
